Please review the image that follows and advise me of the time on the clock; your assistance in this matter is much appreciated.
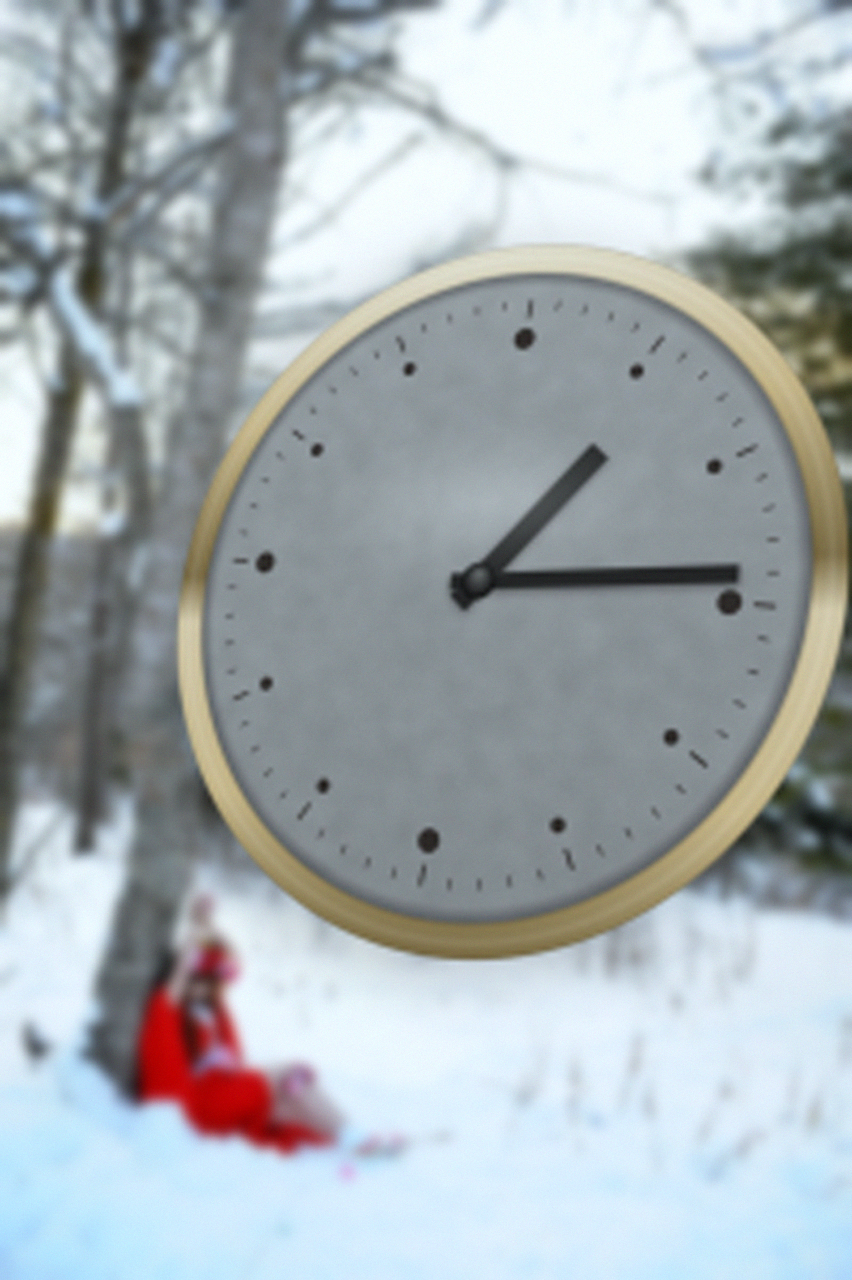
1:14
